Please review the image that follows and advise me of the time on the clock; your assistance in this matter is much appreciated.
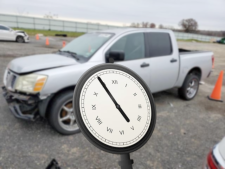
4:55
